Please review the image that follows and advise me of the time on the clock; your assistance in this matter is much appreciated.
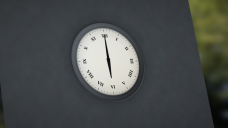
6:00
